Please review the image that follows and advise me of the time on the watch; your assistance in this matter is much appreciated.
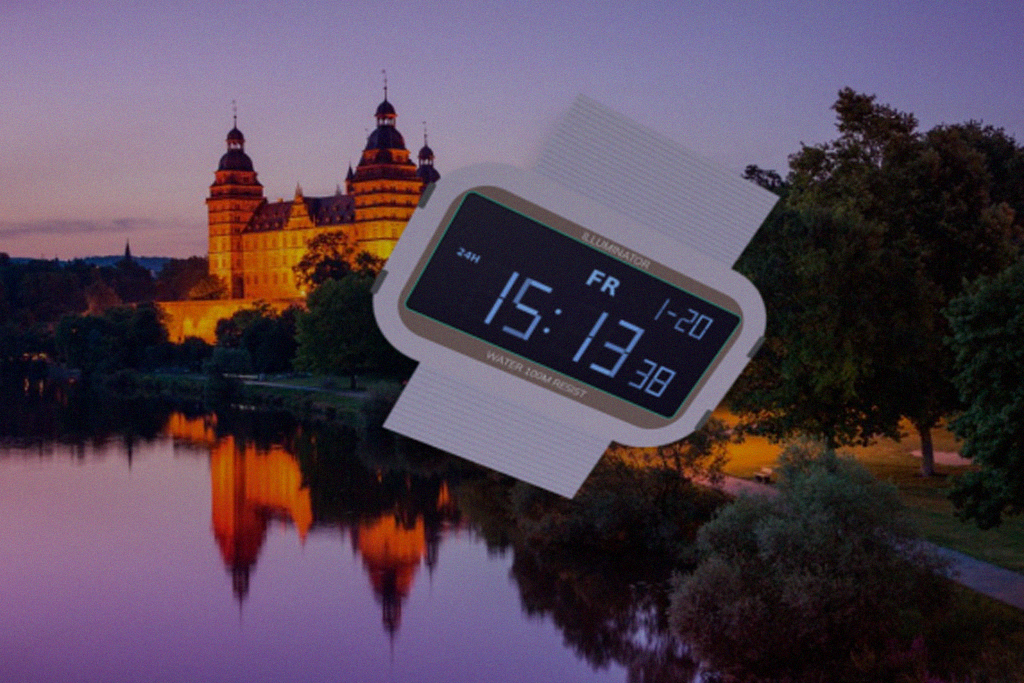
15:13:38
